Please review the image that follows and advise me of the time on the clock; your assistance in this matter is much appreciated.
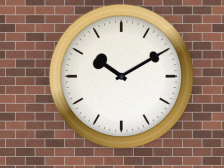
10:10
